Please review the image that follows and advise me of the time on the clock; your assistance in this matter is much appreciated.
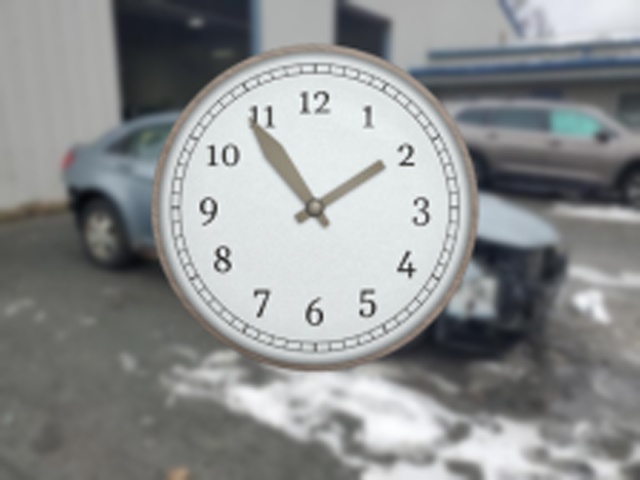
1:54
